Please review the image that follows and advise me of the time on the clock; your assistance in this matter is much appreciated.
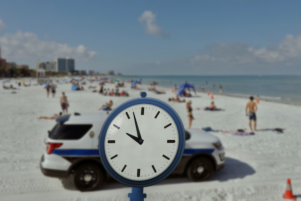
9:57
